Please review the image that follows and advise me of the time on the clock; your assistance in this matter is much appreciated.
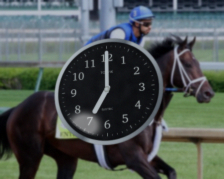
7:00
